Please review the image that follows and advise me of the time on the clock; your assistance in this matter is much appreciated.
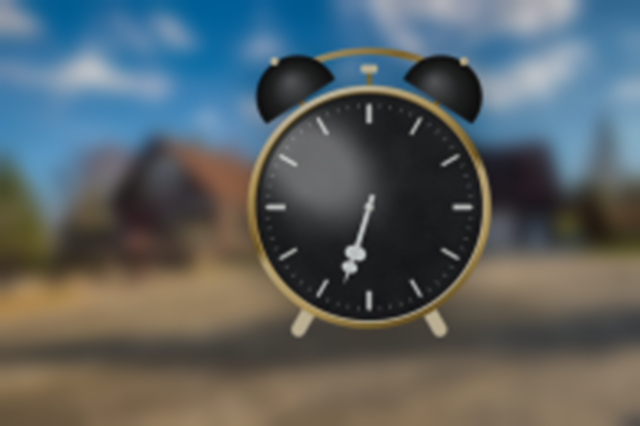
6:33
